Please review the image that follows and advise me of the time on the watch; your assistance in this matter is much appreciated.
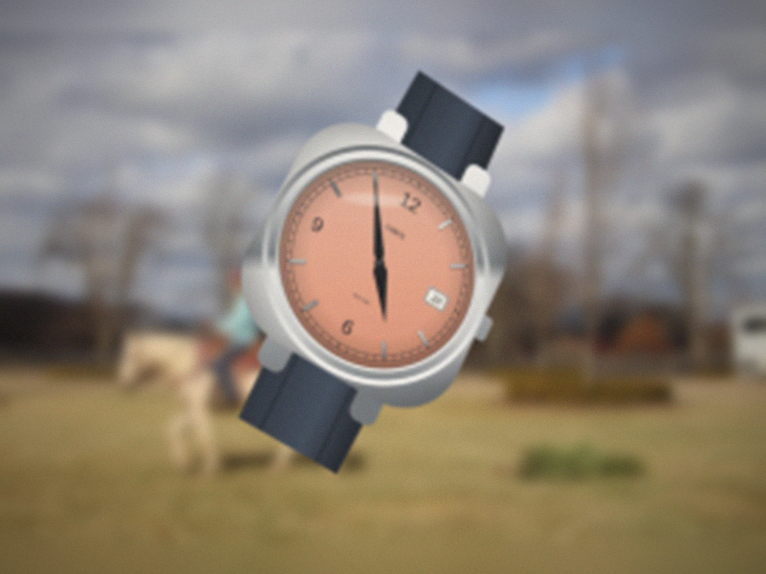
4:55
